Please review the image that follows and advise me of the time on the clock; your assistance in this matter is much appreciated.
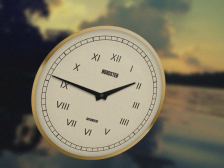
1:46
